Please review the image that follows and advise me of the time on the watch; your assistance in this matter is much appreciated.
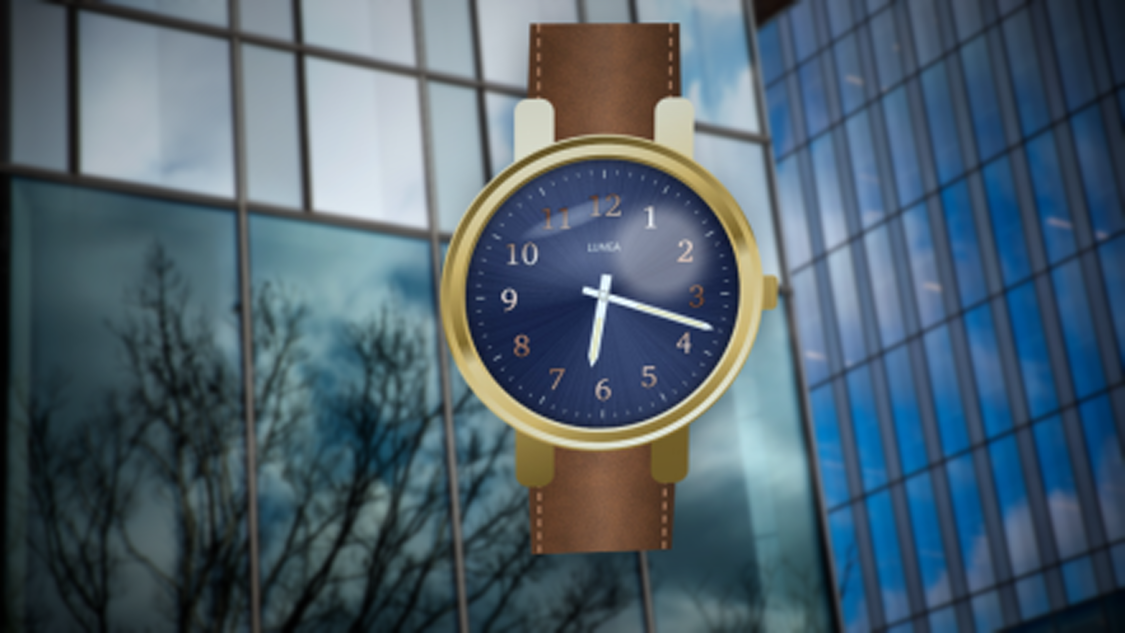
6:18
